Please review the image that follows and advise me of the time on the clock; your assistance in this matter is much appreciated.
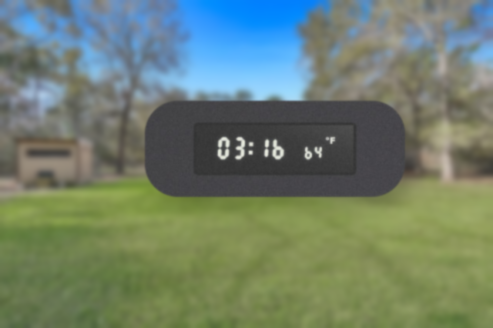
3:16
